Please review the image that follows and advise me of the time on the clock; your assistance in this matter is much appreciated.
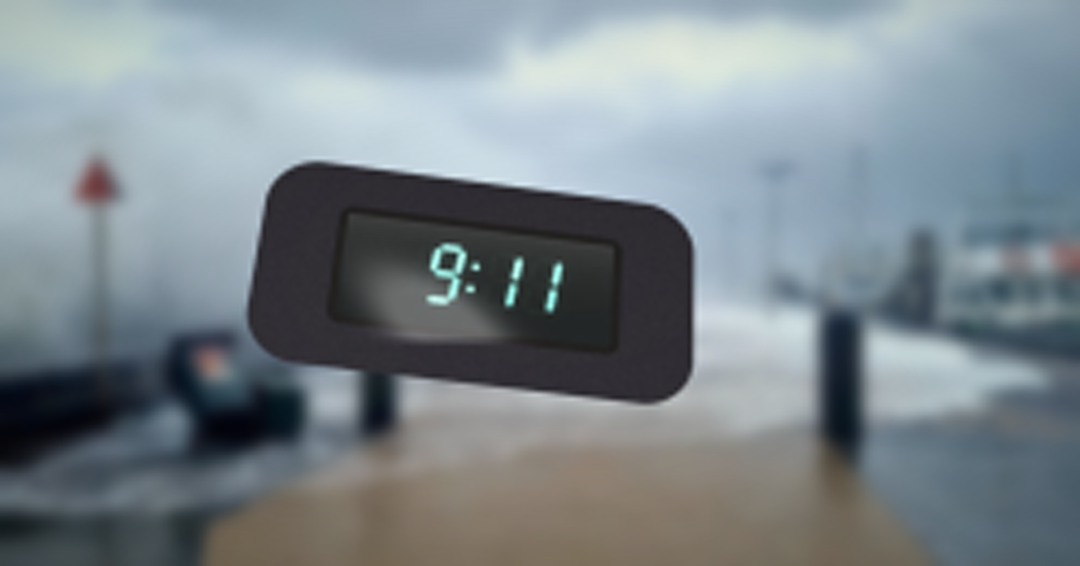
9:11
